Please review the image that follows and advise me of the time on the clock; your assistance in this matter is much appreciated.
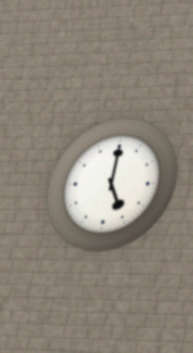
5:00
